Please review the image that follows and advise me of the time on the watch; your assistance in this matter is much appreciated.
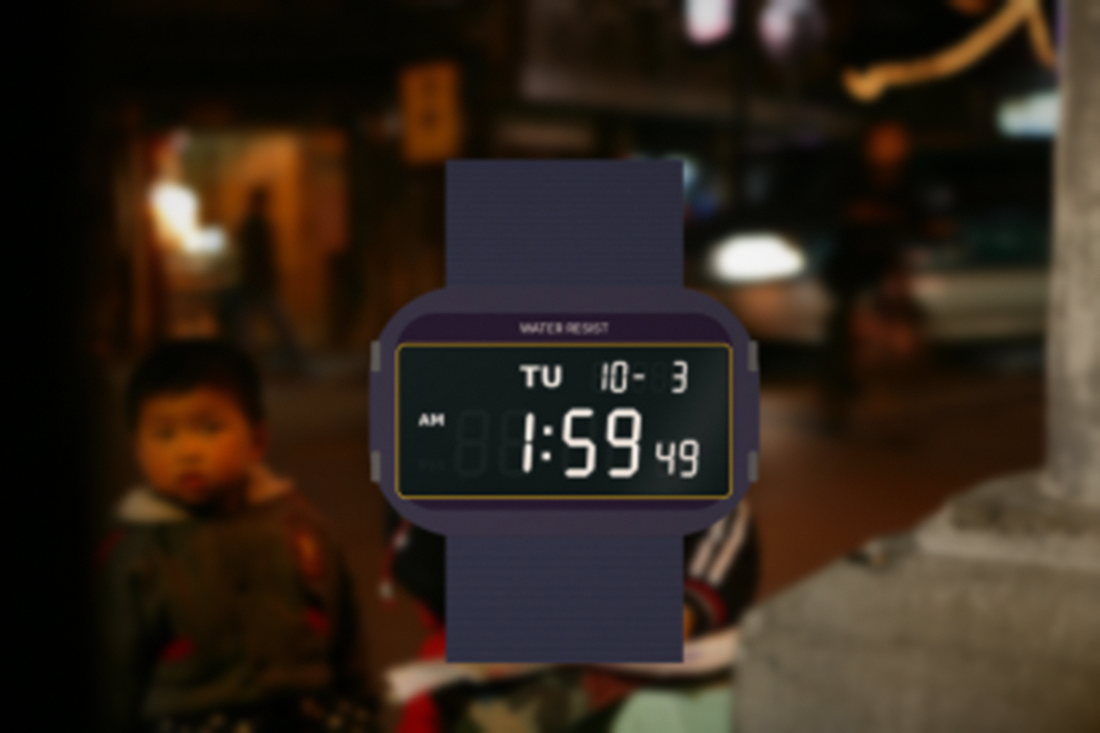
1:59:49
